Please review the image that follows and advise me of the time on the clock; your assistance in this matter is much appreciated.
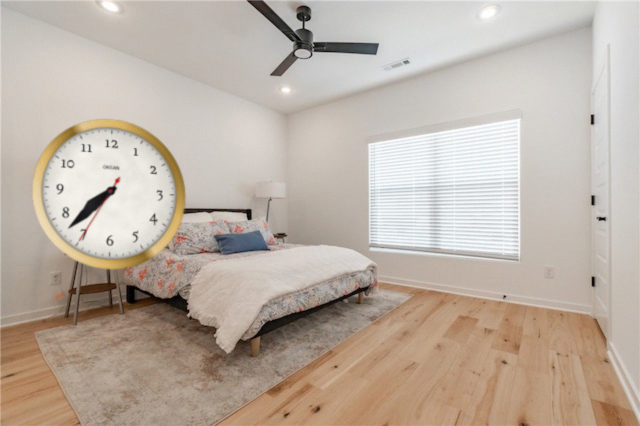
7:37:35
